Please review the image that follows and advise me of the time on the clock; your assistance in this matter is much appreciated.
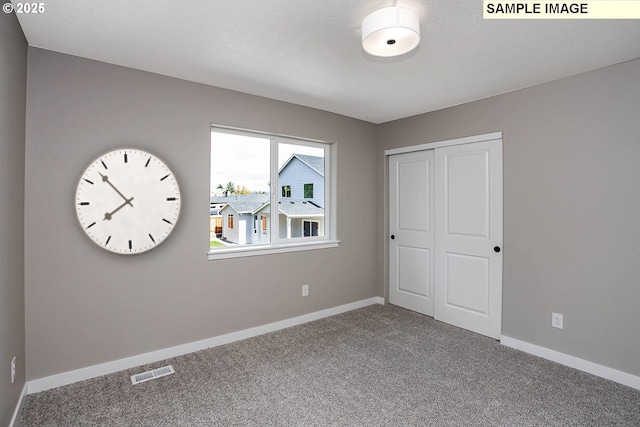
7:53
